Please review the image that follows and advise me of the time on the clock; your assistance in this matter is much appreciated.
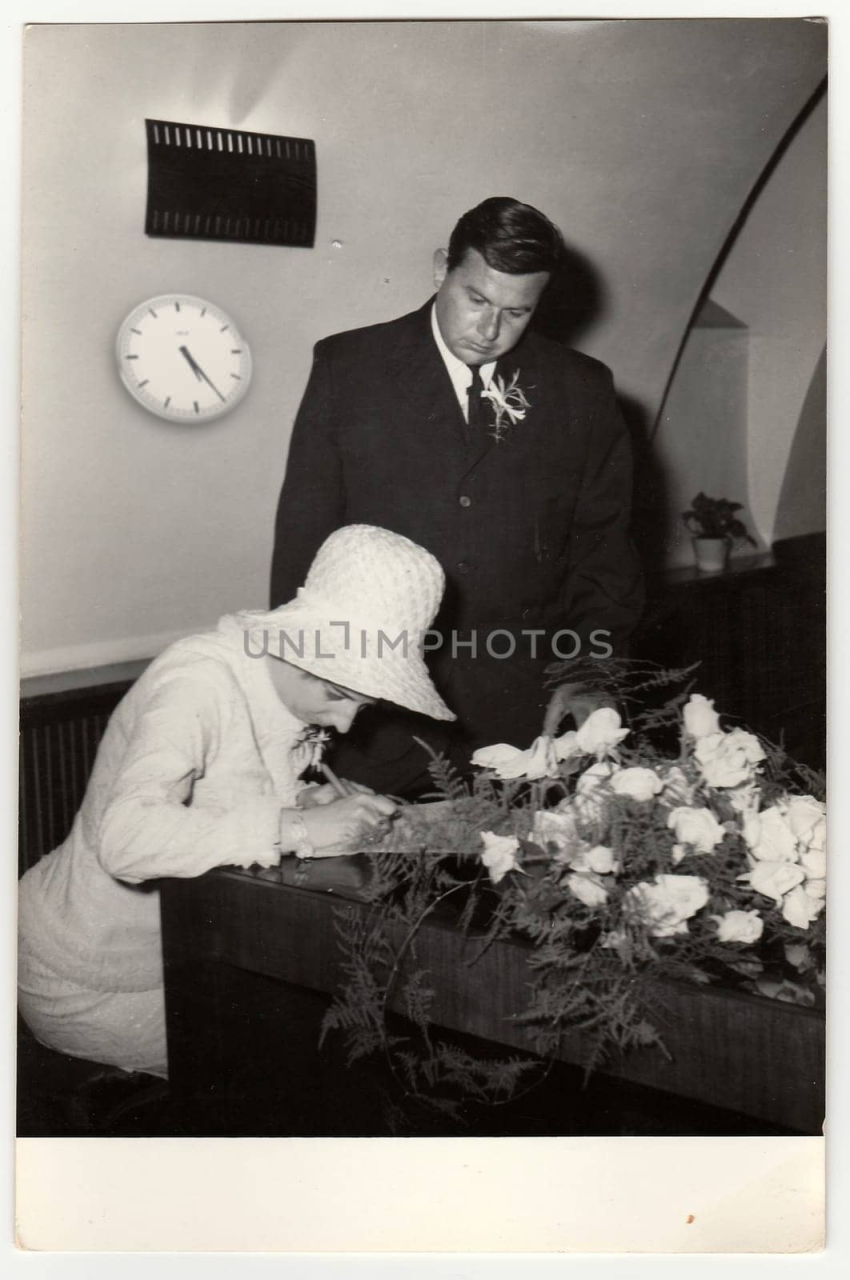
5:25
